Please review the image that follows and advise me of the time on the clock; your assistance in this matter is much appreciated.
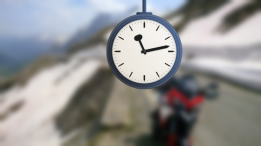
11:13
